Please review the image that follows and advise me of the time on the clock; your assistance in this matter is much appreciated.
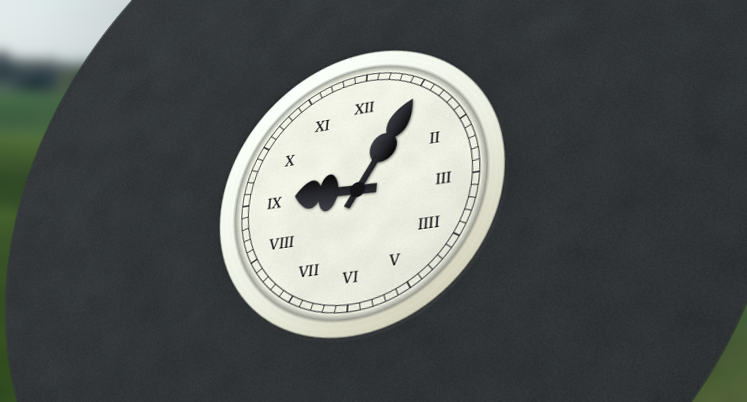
9:05
